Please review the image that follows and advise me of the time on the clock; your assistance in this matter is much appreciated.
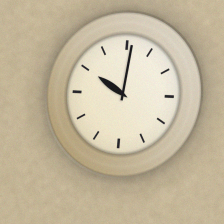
10:01
